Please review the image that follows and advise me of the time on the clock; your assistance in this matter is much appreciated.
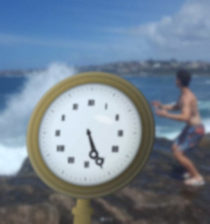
5:26
